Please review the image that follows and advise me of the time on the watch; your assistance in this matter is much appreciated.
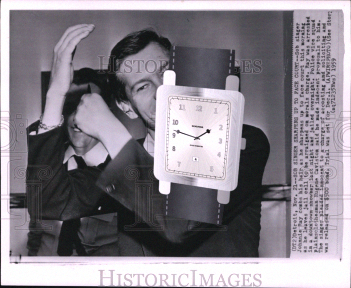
1:47
